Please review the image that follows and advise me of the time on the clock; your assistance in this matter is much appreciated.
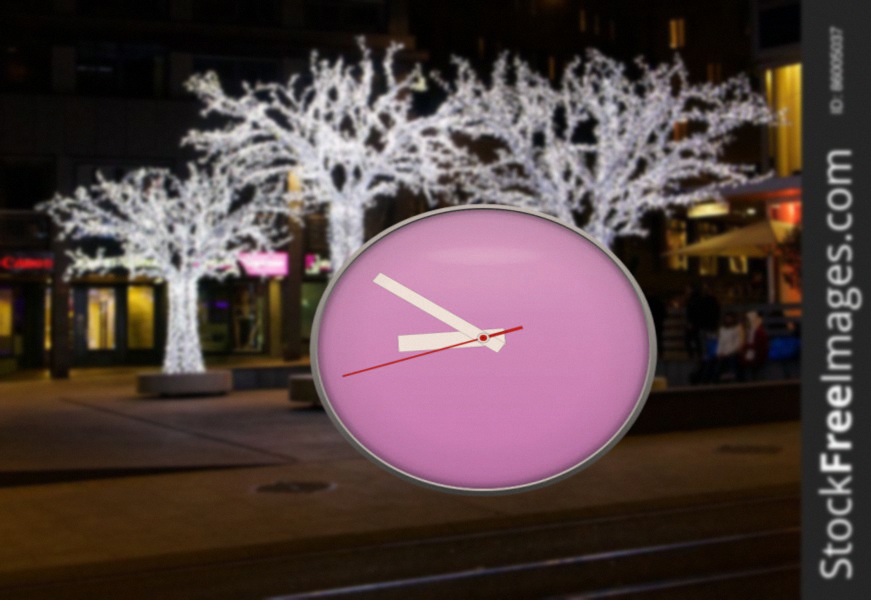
8:50:42
